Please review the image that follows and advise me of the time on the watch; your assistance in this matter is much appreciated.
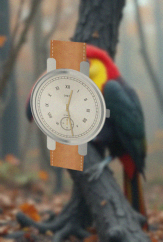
12:28
